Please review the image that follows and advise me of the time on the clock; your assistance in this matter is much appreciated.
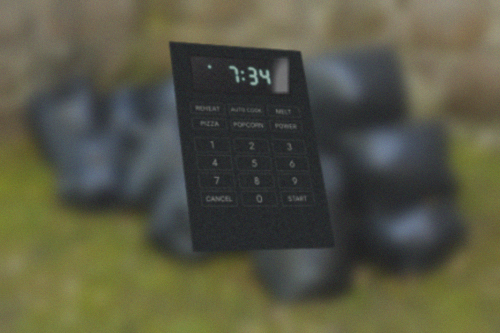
7:34
